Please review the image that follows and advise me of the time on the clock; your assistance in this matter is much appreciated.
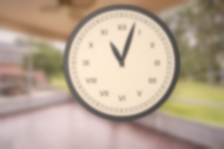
11:03
